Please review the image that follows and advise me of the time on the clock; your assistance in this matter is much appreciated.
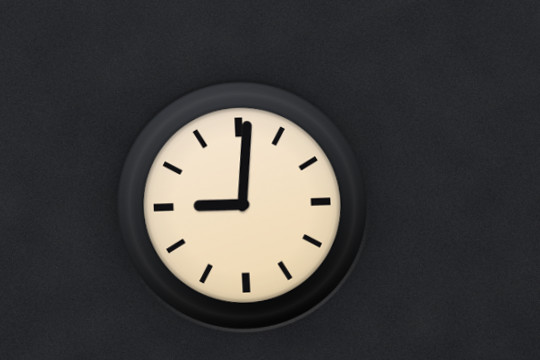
9:01
